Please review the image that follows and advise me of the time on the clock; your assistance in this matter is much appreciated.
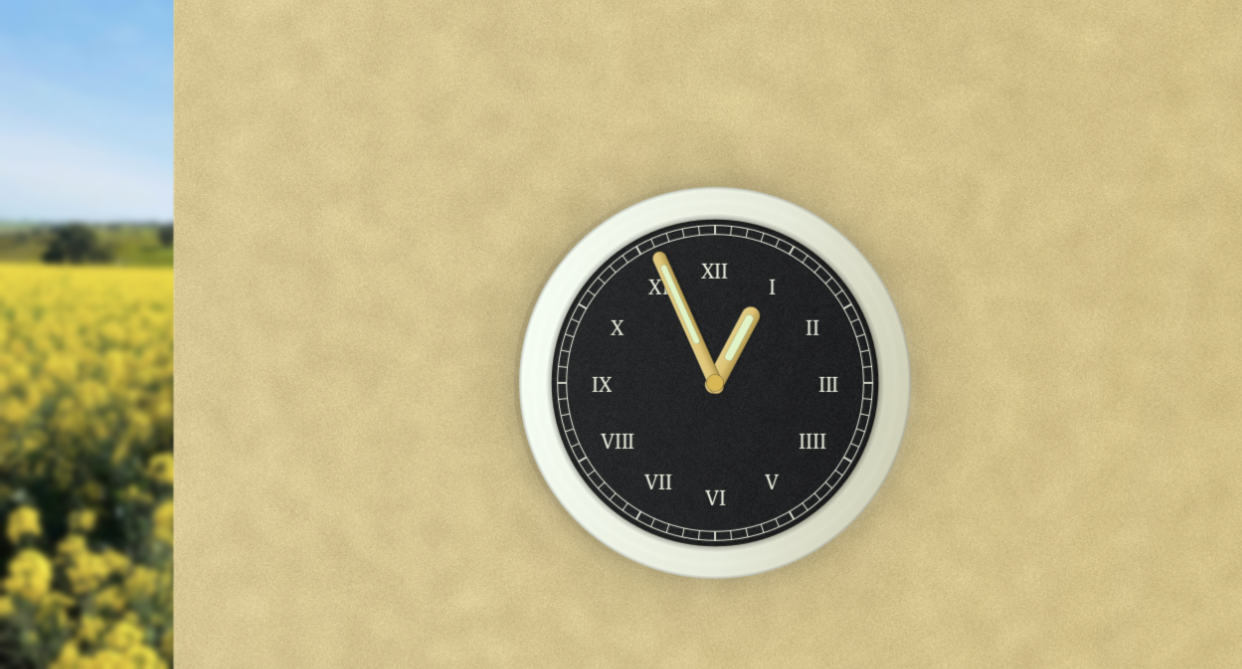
12:56
